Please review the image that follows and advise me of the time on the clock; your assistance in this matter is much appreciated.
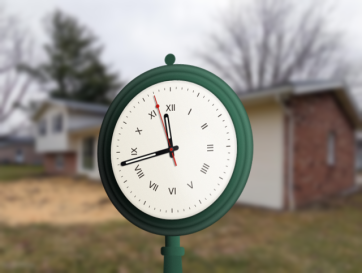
11:42:57
